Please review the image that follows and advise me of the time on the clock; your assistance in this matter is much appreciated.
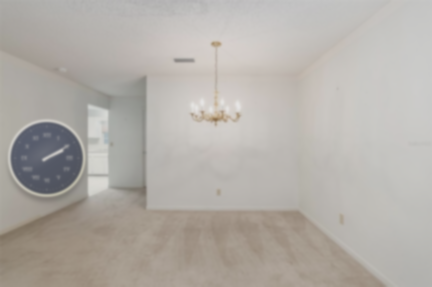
2:10
